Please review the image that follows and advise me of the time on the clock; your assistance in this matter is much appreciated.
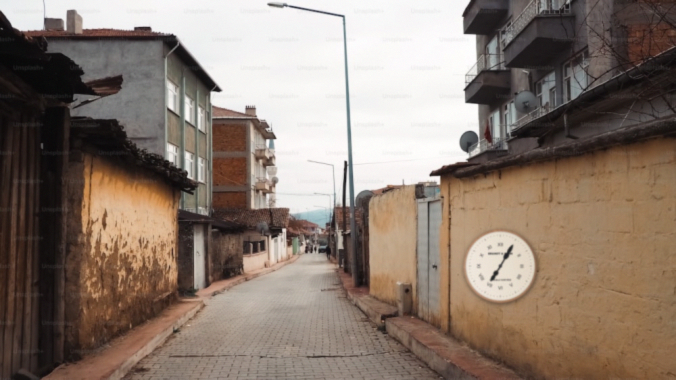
7:05
